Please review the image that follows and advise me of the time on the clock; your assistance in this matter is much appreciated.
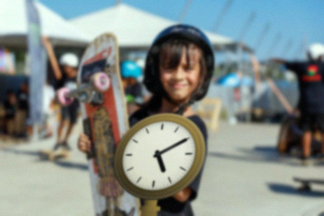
5:10
